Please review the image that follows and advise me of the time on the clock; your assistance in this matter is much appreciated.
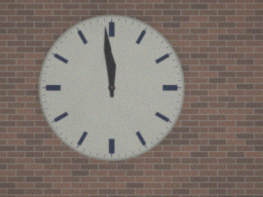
11:59
